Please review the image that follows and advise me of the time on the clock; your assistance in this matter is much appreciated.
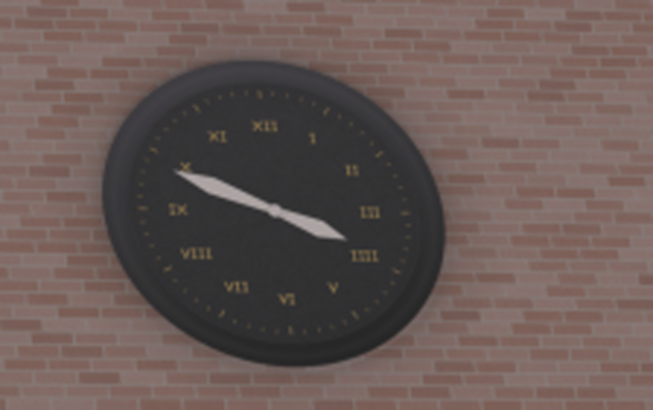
3:49
